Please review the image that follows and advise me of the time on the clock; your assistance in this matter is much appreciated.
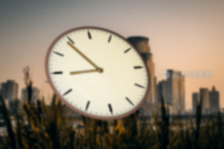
8:54
